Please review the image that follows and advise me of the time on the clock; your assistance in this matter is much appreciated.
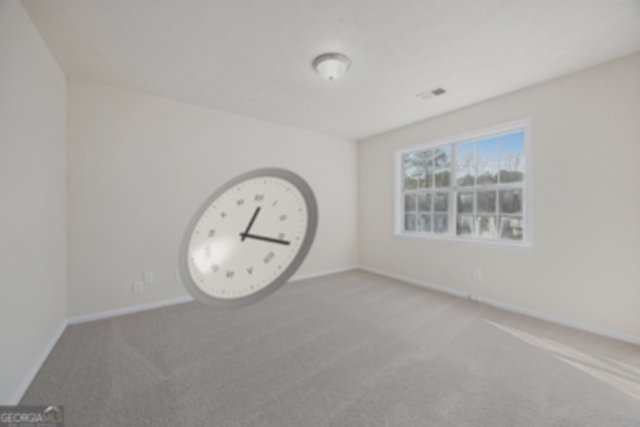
12:16
